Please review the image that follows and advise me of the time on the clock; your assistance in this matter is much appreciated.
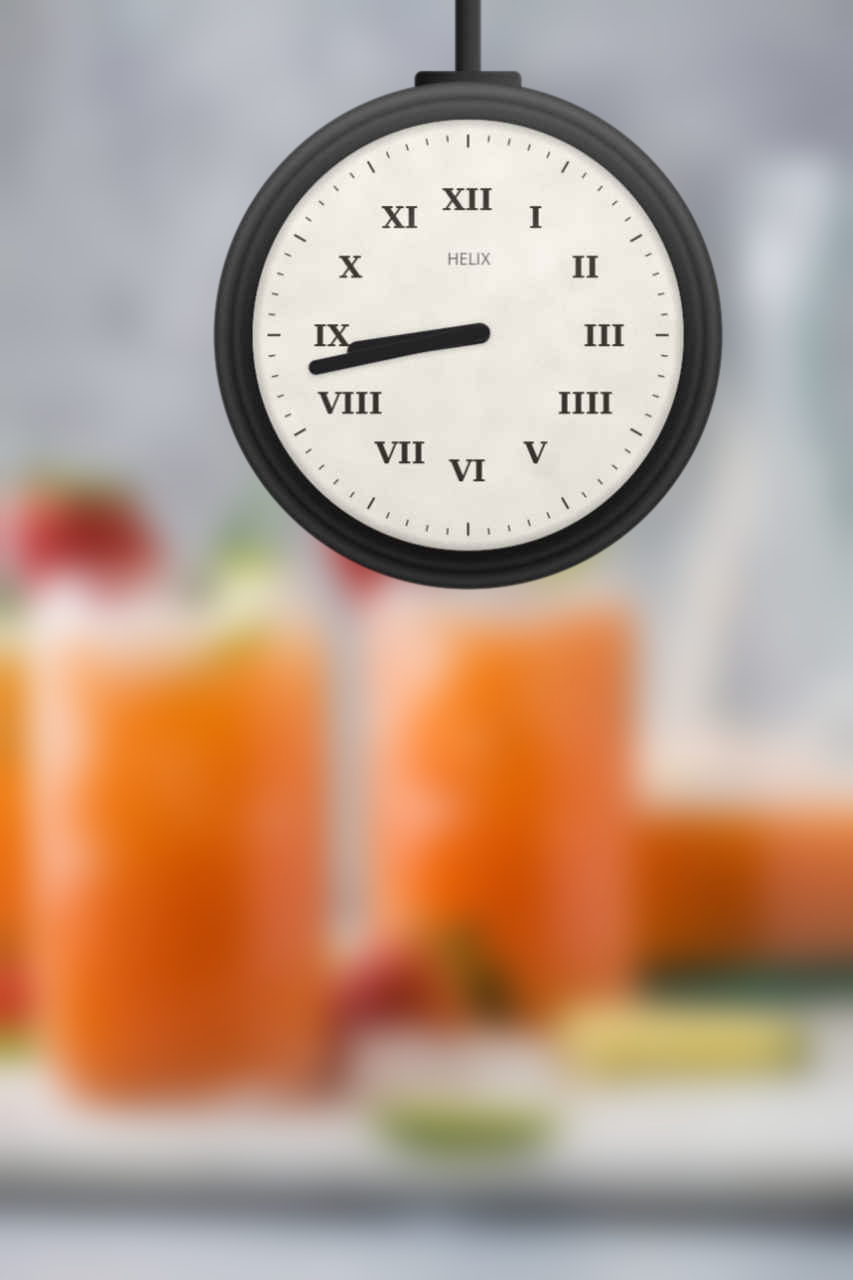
8:43
